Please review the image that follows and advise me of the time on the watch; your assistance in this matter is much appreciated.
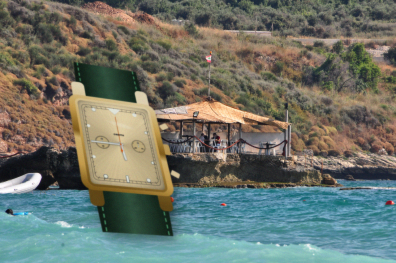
5:45
